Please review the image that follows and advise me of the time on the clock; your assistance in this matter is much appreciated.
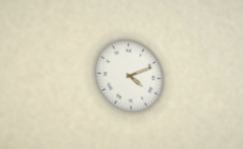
4:11
